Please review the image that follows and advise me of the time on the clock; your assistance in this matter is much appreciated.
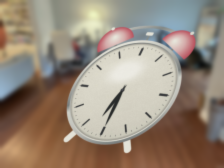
6:30
